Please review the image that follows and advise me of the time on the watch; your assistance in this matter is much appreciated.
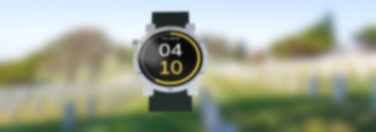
4:10
